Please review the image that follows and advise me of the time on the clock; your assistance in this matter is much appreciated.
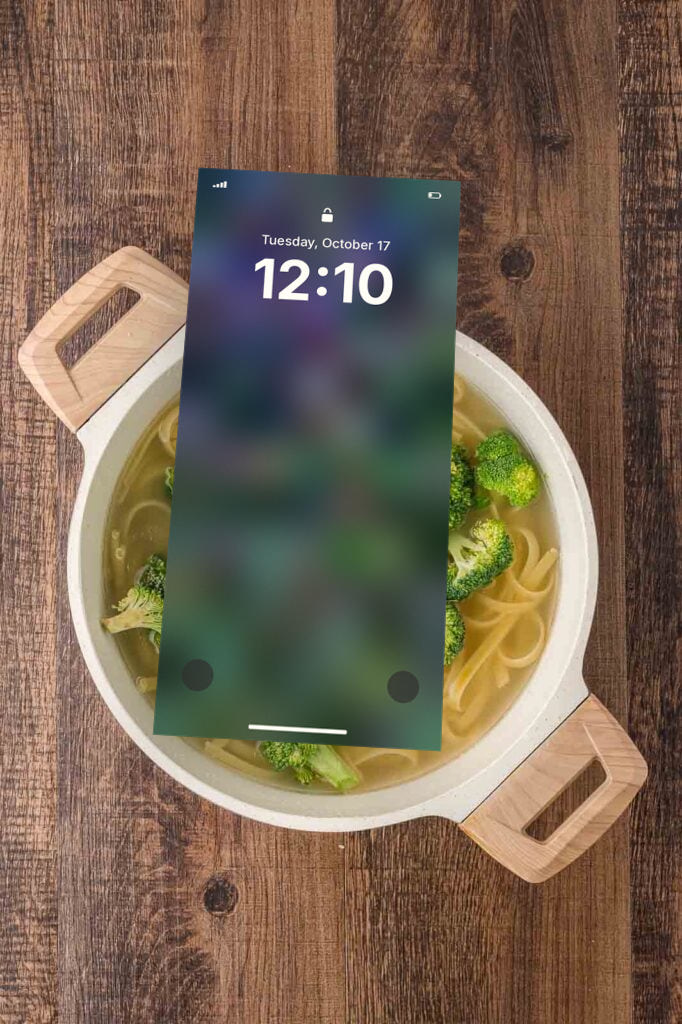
12:10
